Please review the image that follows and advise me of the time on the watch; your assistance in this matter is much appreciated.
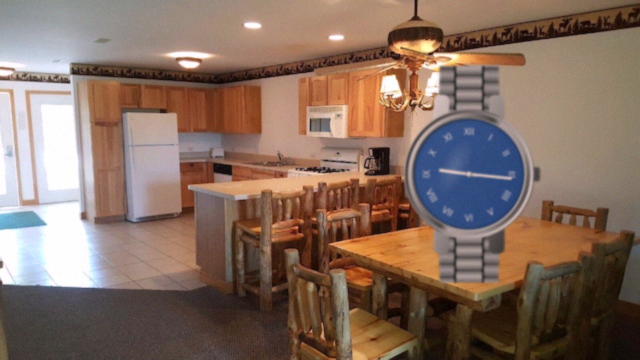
9:16
